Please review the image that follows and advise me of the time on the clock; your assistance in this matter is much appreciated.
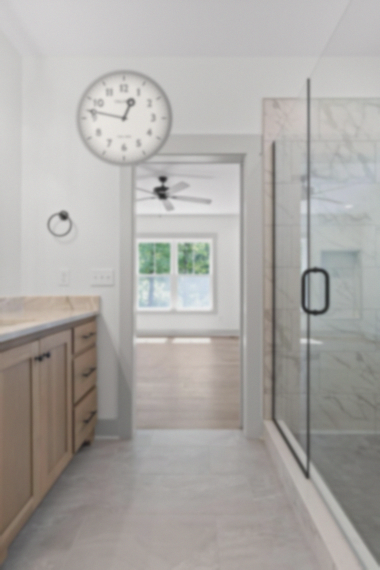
12:47
